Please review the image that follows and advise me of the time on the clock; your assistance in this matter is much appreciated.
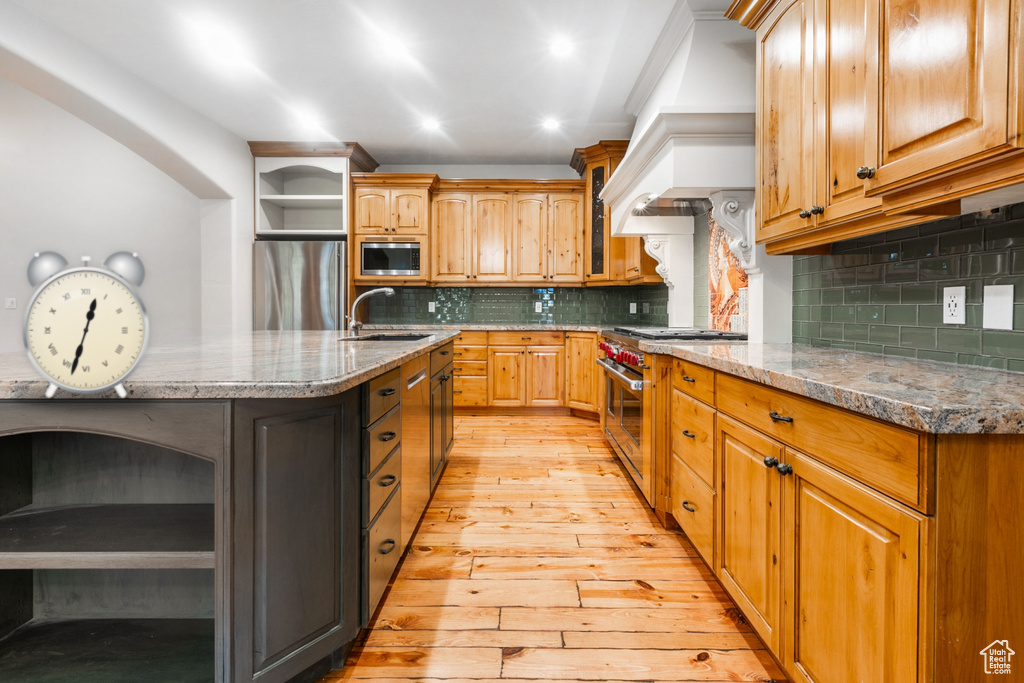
12:33
